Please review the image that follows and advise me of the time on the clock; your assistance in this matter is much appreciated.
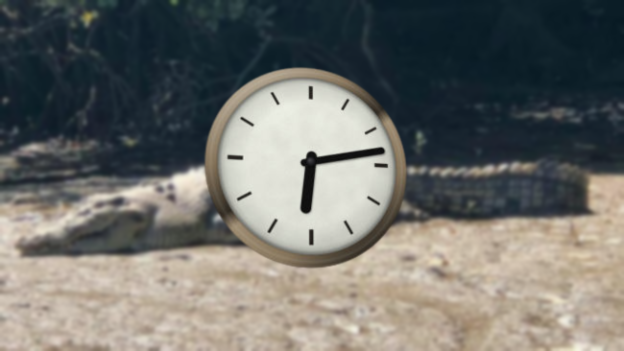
6:13
